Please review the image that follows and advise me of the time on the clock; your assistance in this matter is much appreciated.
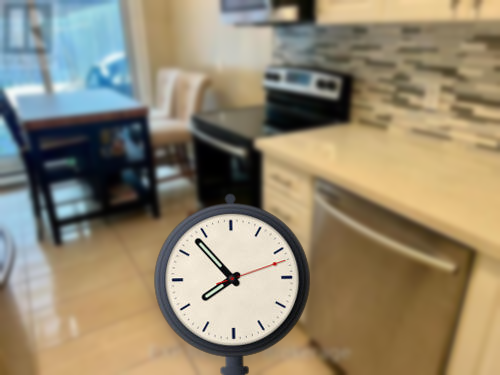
7:53:12
